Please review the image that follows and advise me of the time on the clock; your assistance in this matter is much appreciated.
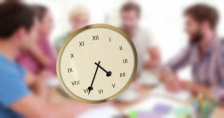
4:34
